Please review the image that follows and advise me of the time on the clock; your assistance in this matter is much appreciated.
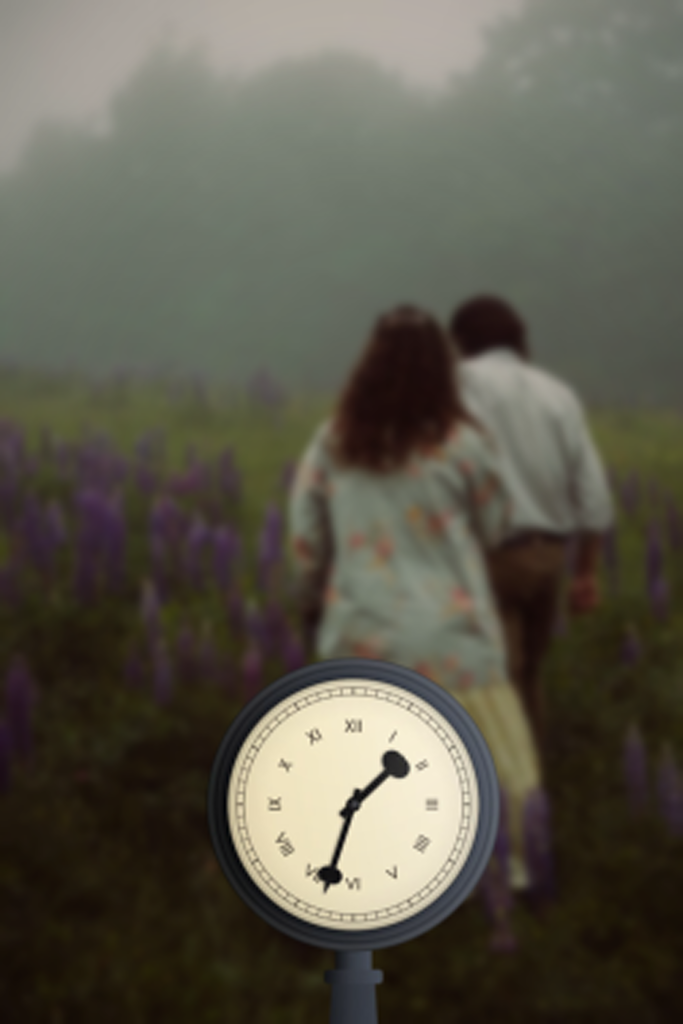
1:33
